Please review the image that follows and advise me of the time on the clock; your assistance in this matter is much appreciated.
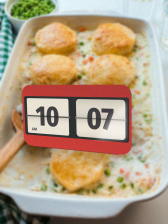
10:07
